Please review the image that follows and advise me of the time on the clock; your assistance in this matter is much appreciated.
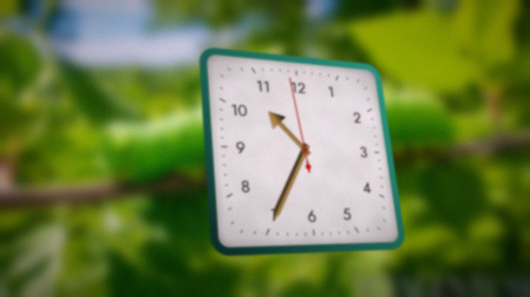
10:34:59
